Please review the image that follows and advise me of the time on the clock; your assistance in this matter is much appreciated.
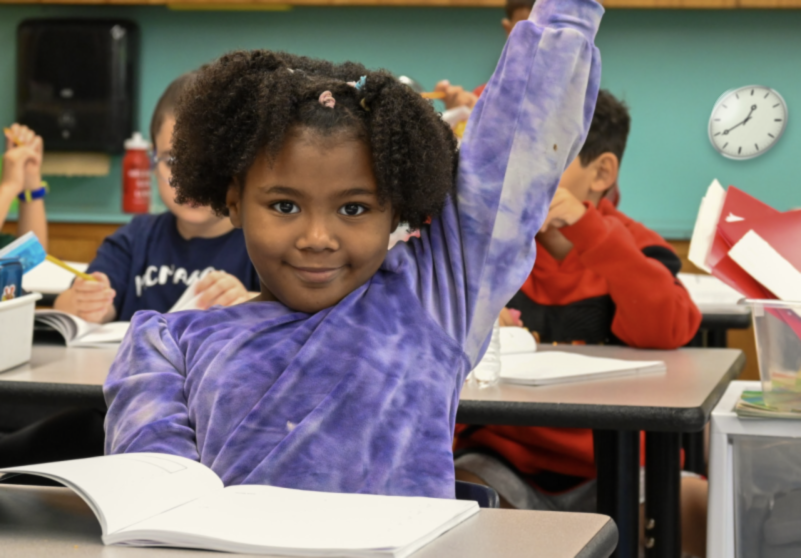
12:39
